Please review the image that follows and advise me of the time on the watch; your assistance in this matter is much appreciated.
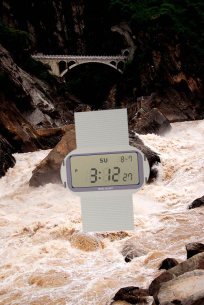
3:12:27
